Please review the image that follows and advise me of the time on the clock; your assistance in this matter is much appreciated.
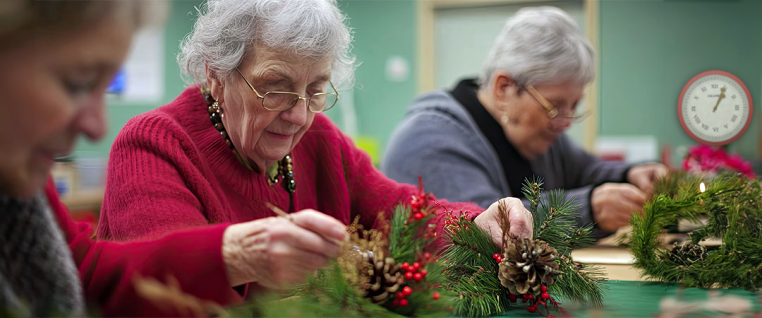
1:04
